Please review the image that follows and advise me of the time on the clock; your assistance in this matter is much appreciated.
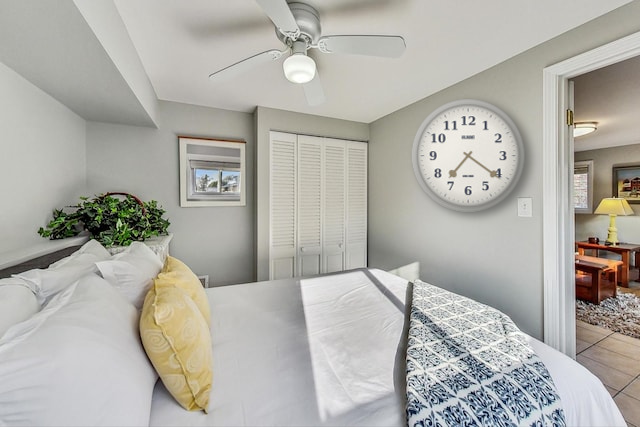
7:21
